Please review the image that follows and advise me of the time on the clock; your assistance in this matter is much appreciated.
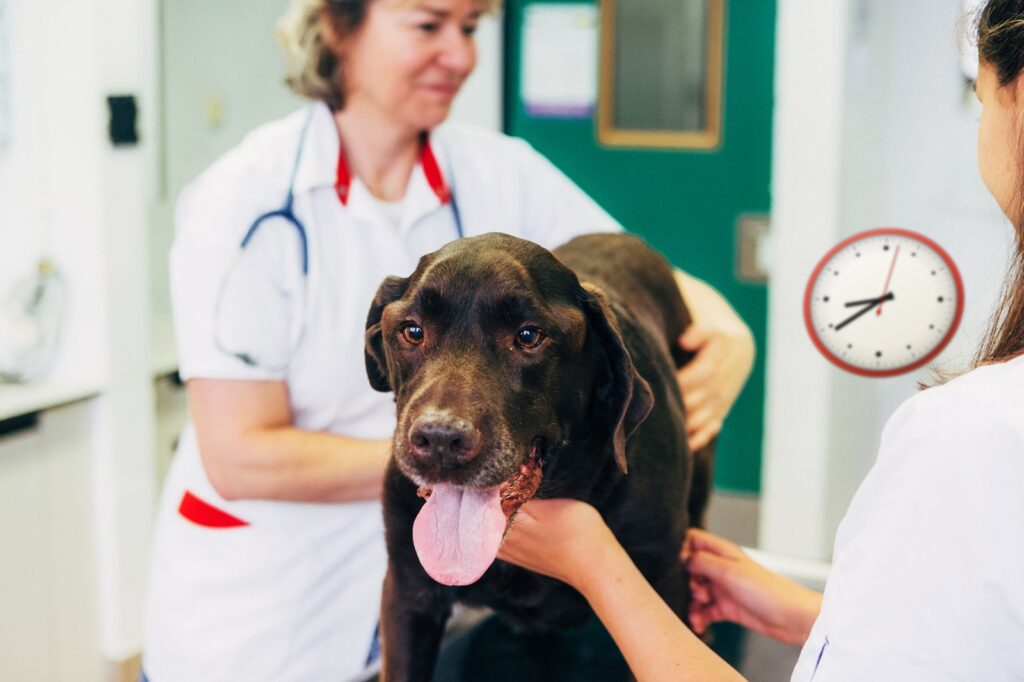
8:39:02
